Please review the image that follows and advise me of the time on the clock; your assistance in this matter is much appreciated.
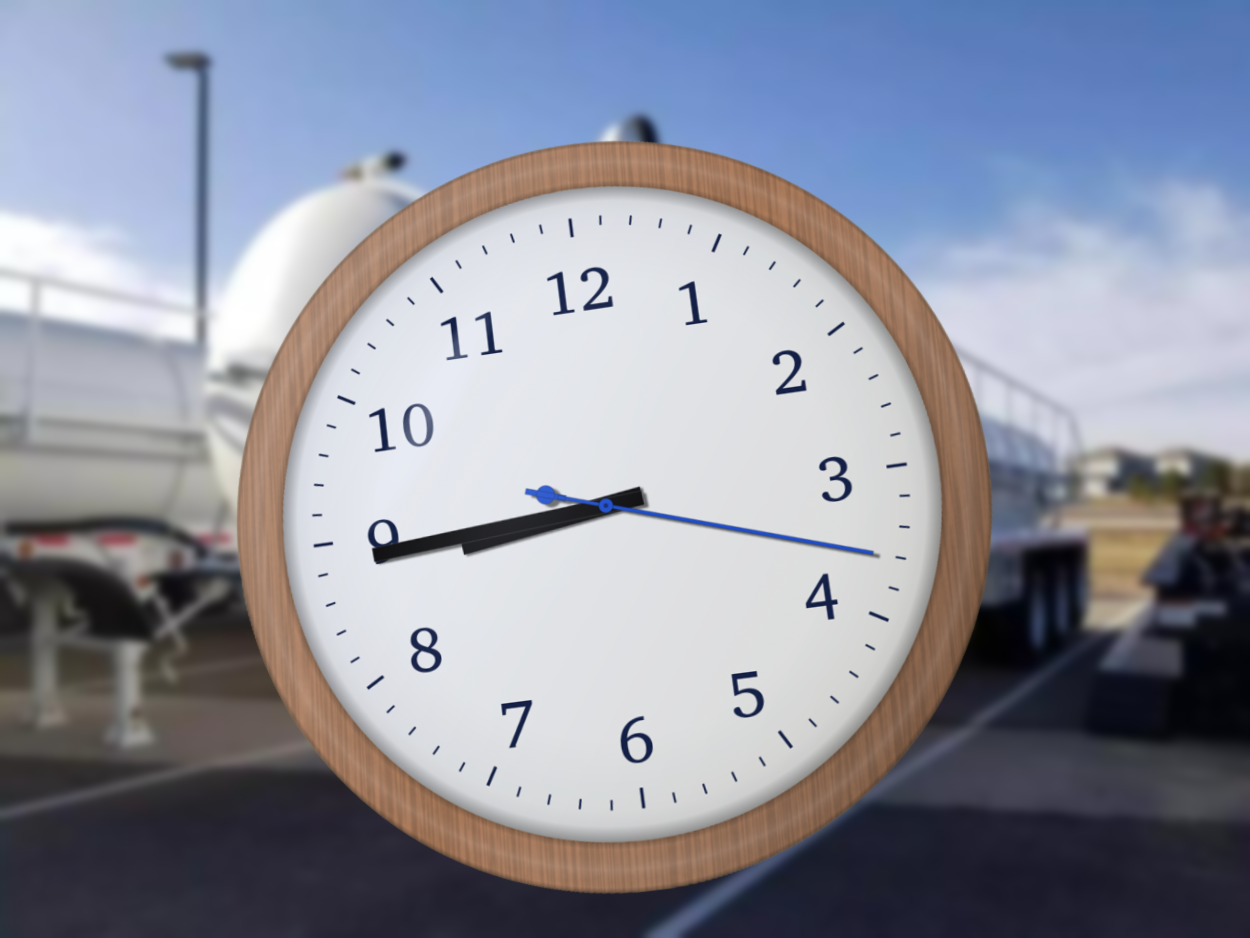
8:44:18
